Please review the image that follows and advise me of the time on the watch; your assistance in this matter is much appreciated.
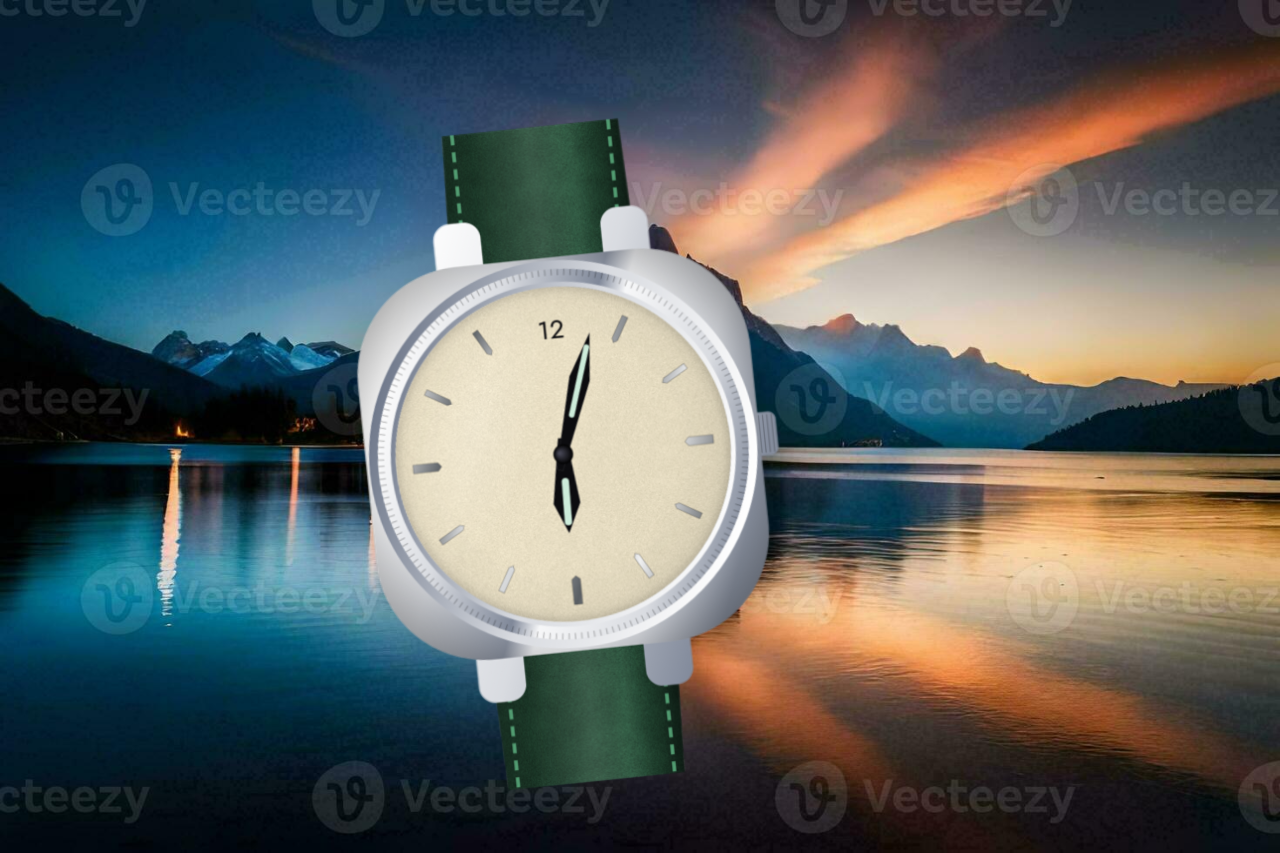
6:03
